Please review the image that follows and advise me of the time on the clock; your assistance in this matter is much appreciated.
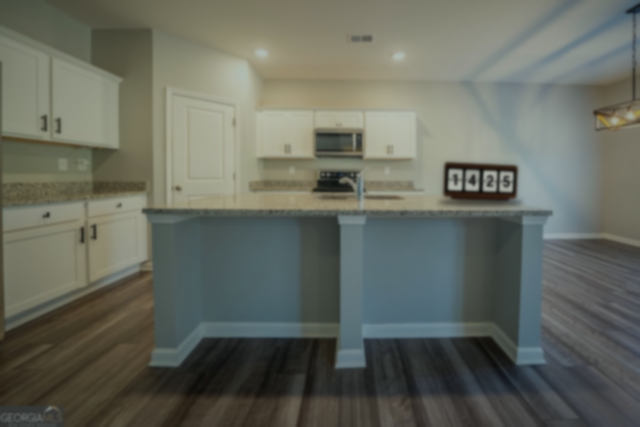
14:25
